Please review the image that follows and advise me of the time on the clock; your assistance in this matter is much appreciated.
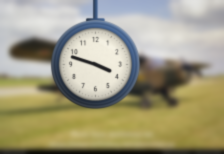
3:48
